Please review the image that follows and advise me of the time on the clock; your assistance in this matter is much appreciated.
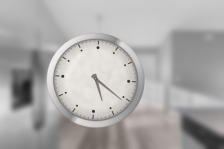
5:21
